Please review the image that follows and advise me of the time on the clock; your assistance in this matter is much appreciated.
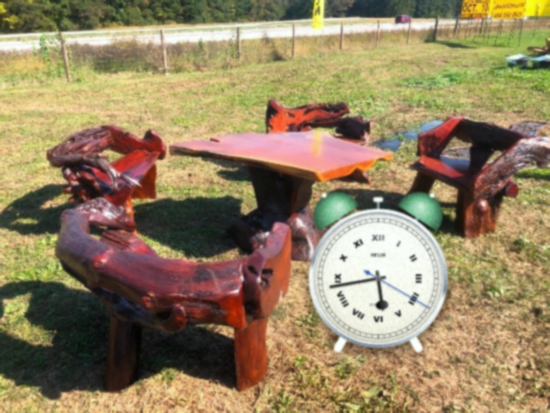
5:43:20
